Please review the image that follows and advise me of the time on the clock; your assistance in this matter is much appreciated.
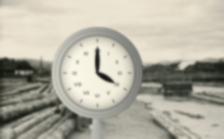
4:00
